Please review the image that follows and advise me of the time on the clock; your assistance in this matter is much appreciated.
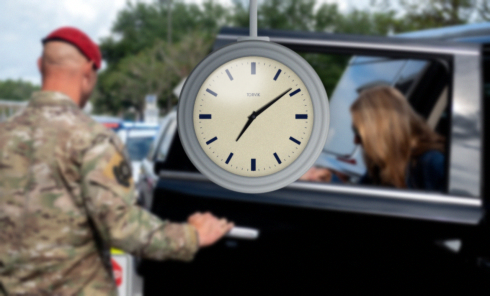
7:09
